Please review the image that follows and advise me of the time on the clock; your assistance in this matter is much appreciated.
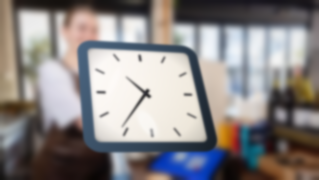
10:36
